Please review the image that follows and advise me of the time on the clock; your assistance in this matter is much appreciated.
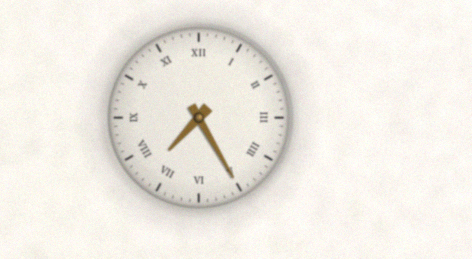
7:25
